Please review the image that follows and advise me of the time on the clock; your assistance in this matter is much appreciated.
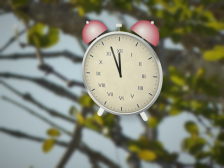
11:57
